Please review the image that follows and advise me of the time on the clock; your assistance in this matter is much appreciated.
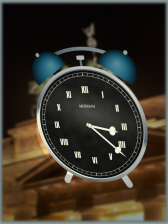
3:22
